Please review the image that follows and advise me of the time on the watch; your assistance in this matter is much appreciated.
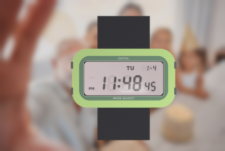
11:48:45
